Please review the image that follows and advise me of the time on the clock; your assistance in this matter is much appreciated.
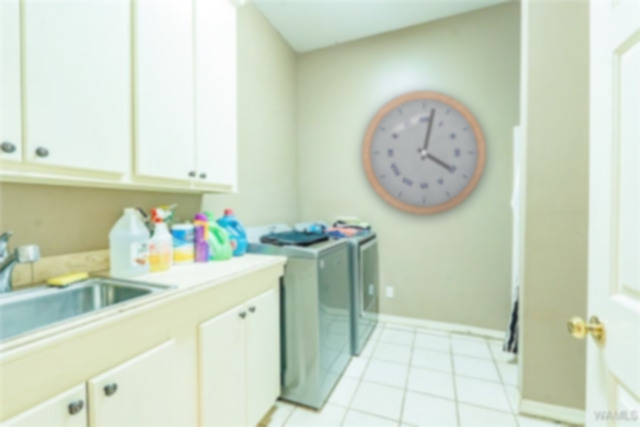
4:02
